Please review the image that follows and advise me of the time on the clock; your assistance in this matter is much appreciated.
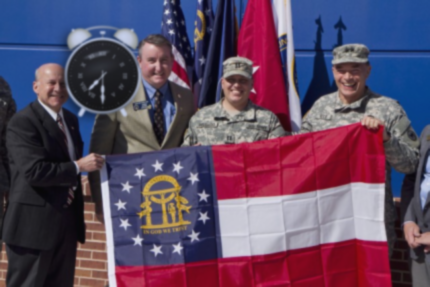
7:30
